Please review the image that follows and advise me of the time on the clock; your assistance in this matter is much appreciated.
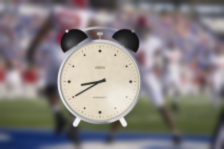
8:40
